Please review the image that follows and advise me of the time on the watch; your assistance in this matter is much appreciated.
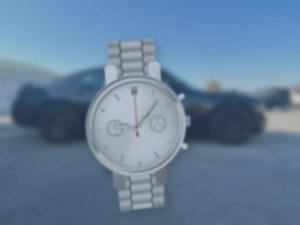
9:07
